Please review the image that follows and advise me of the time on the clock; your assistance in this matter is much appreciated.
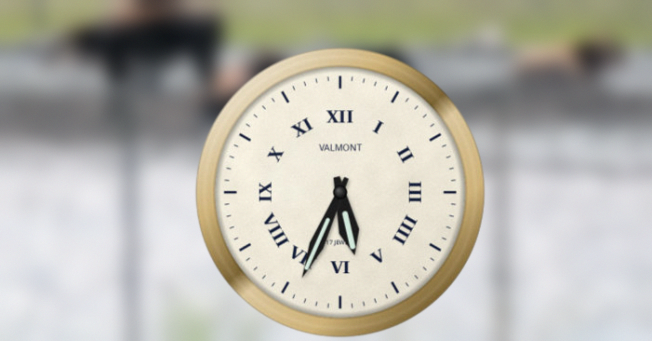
5:34
